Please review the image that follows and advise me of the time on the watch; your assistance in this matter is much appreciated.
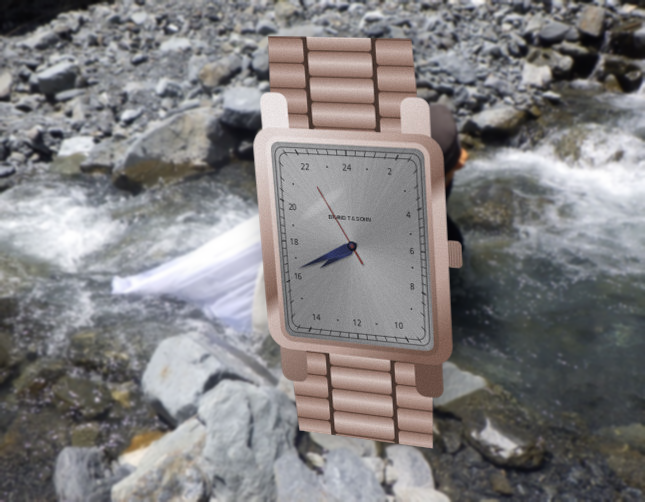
15:40:55
